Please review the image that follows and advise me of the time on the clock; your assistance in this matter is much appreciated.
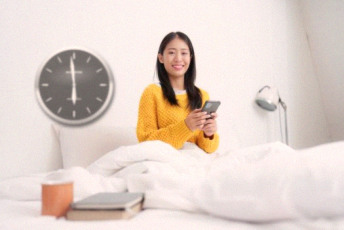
5:59
